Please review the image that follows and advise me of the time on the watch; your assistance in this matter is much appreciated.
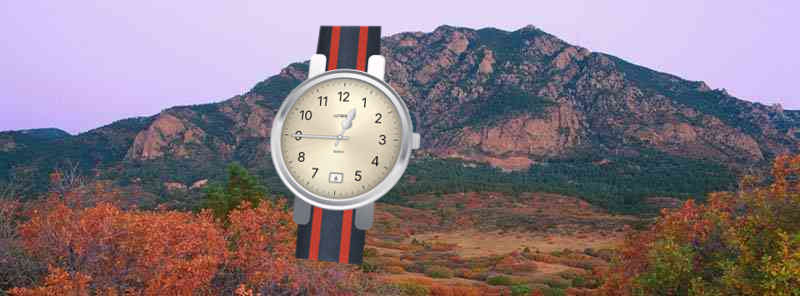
12:45
